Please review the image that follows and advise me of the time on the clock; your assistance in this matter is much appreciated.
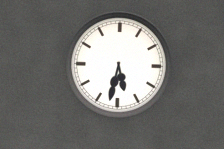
5:32
